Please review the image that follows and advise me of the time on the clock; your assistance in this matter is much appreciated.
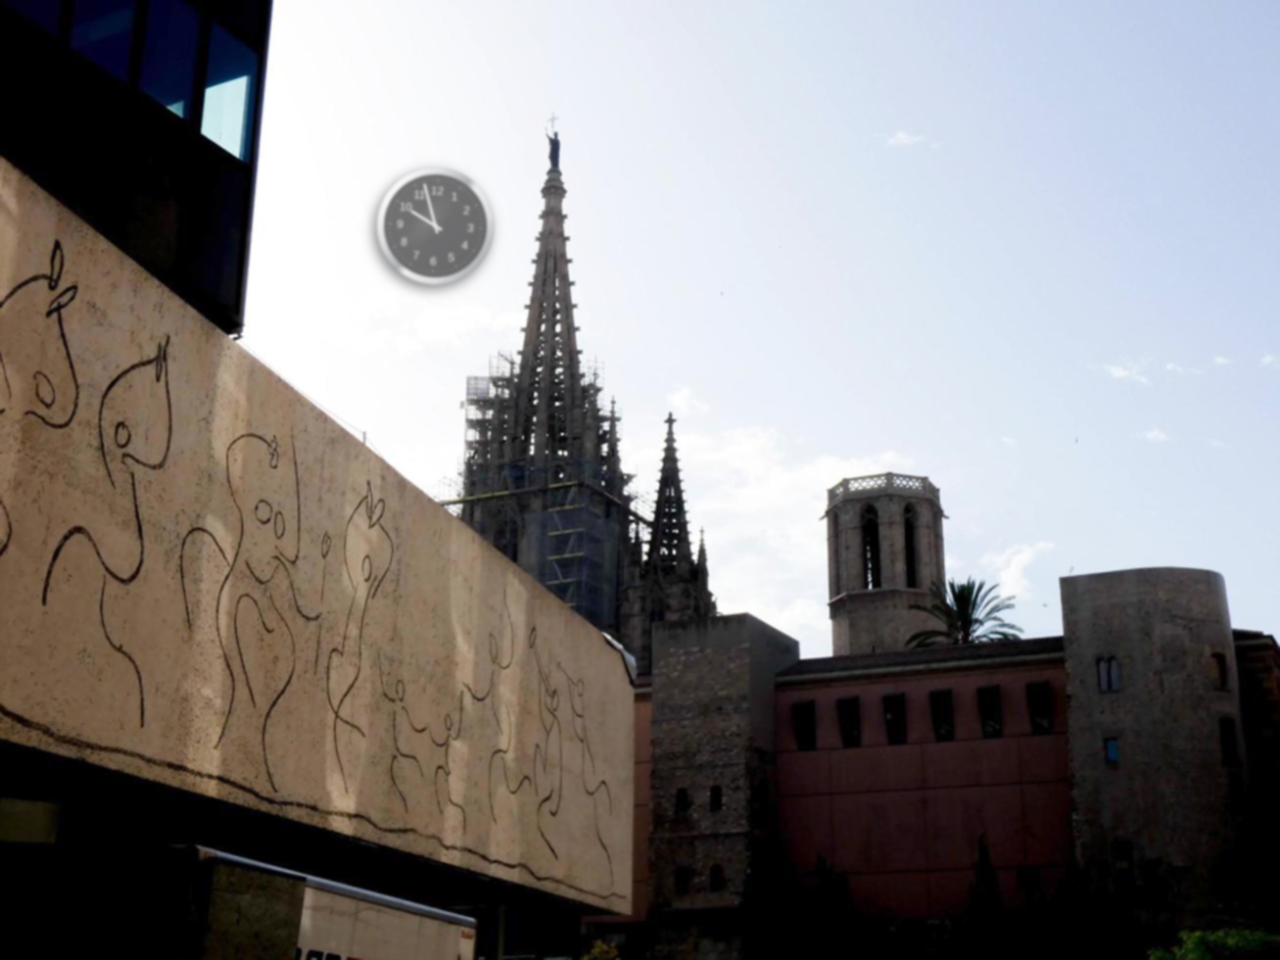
9:57
